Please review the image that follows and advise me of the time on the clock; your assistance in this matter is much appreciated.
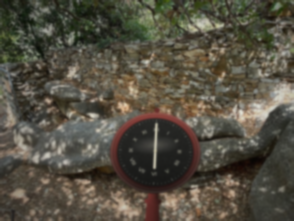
6:00
